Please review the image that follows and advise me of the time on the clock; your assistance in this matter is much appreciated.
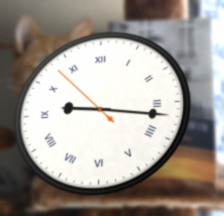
9:16:53
